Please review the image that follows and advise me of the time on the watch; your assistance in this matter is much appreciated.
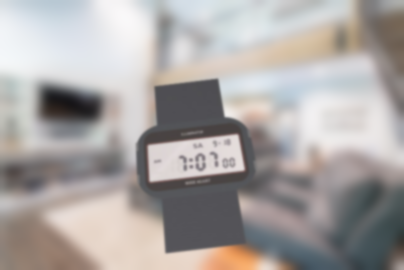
7:07
